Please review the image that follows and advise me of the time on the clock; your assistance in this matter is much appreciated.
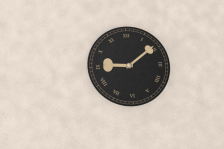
9:09
